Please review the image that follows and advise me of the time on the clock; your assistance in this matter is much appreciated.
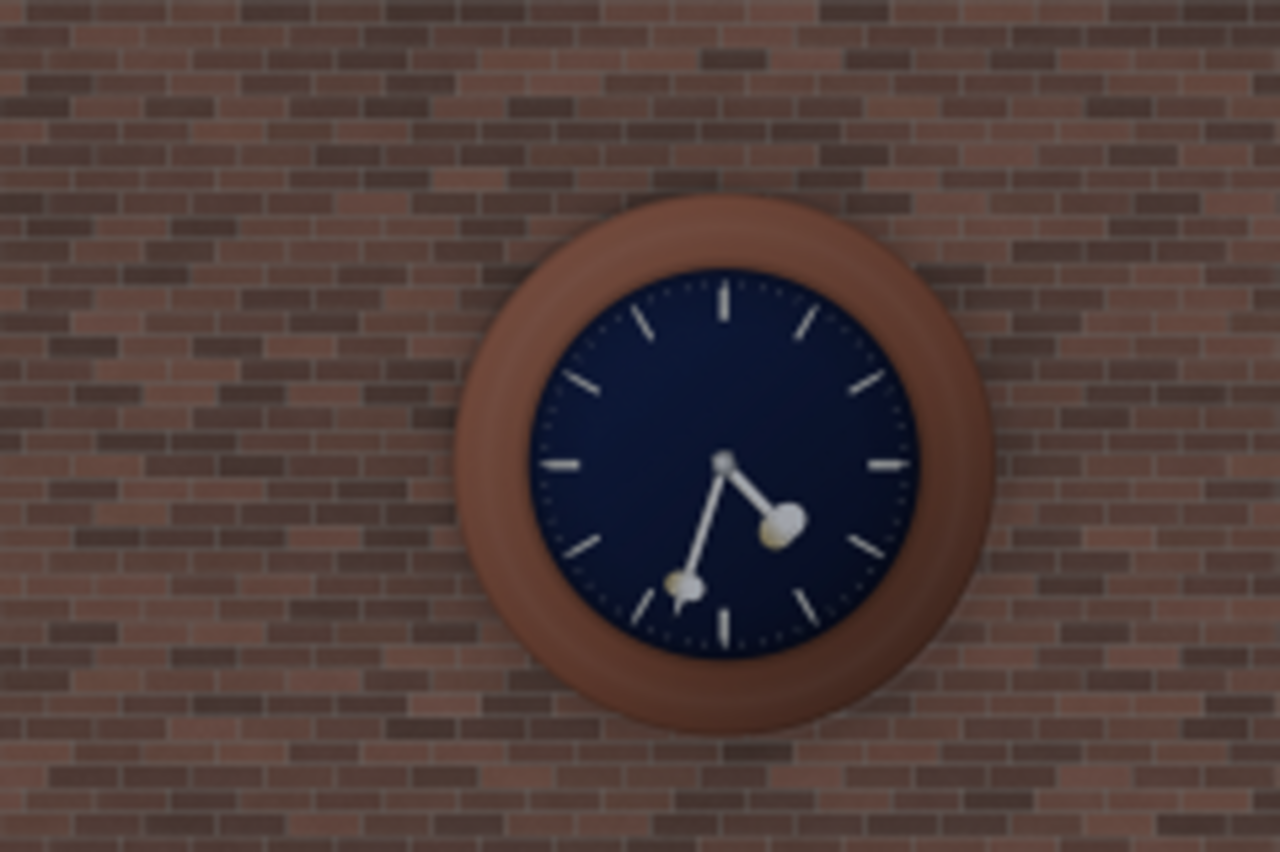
4:33
